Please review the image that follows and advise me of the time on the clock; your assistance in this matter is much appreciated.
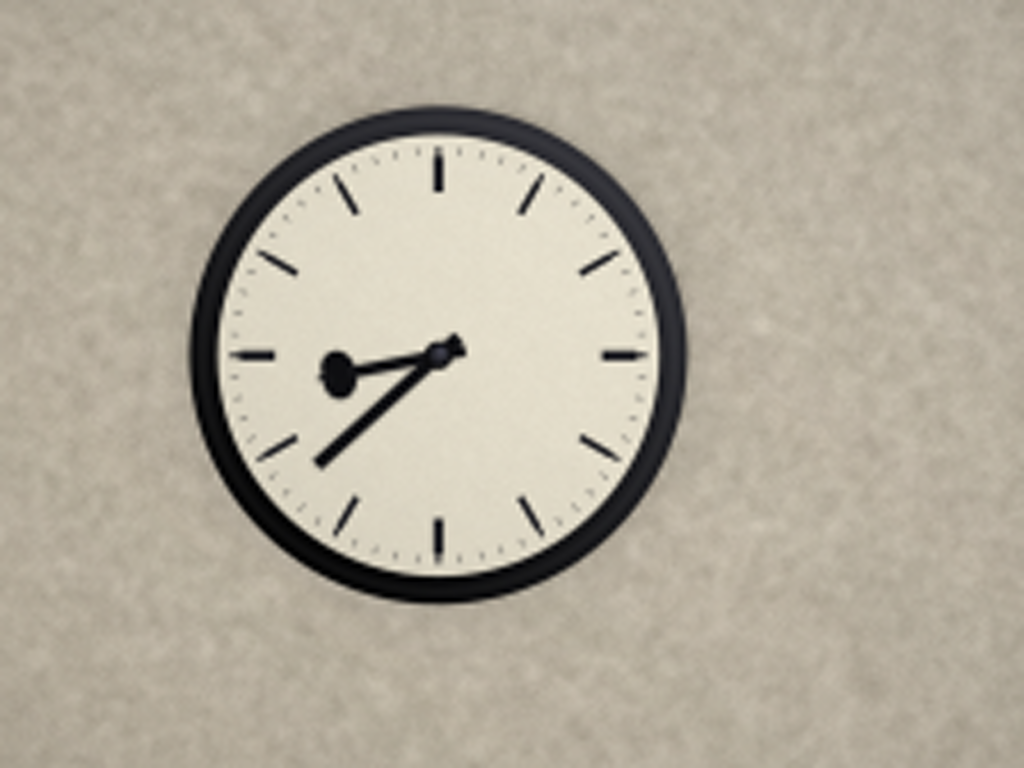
8:38
